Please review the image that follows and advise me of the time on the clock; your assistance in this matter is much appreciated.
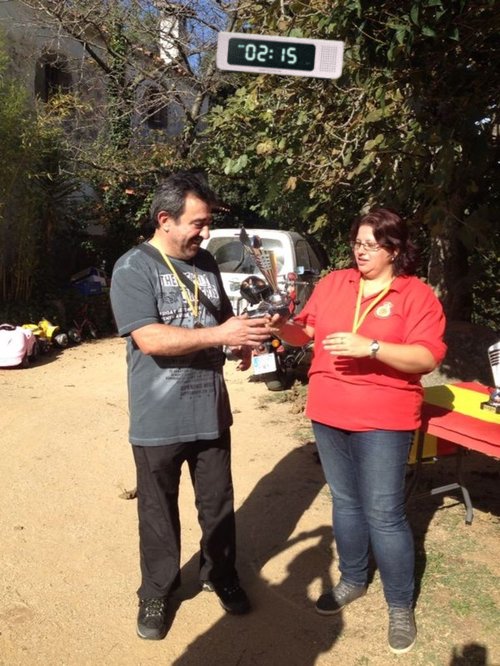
2:15
